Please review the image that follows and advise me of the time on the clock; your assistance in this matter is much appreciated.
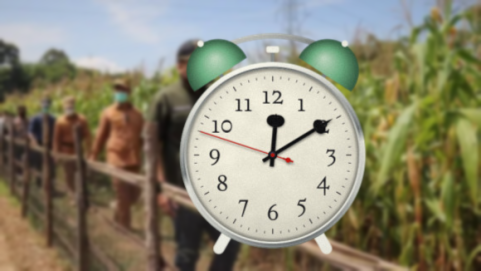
12:09:48
